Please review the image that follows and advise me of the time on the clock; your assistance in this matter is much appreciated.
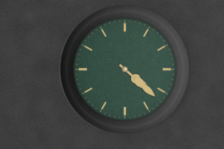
4:22
